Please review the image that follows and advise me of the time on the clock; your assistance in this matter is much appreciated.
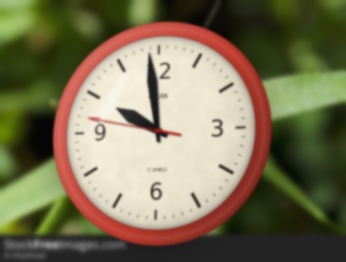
9:58:47
